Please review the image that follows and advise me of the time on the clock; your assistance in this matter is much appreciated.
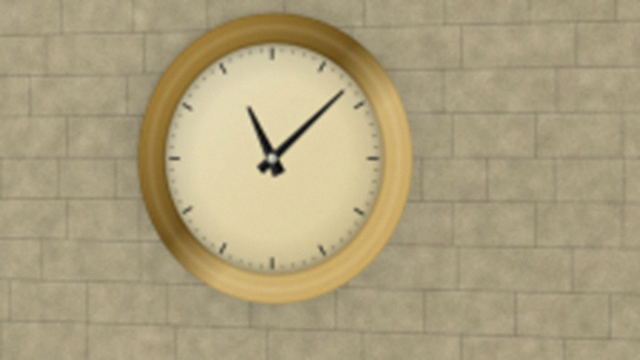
11:08
